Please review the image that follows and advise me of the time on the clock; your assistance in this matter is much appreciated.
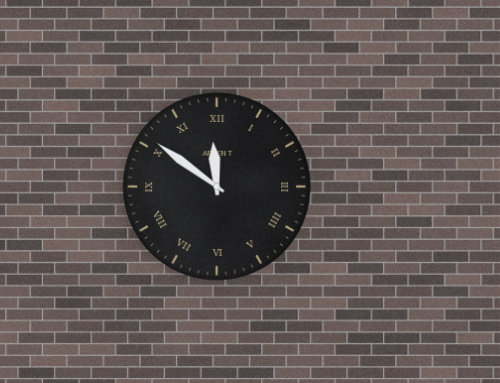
11:51
